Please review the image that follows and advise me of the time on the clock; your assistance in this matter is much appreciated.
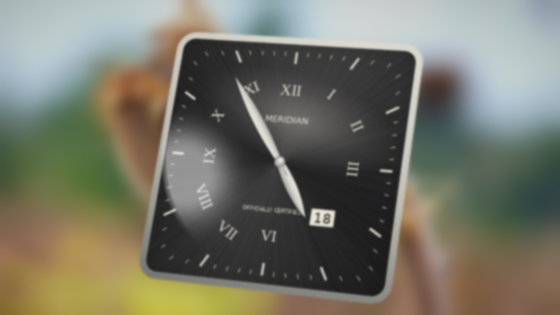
4:54
